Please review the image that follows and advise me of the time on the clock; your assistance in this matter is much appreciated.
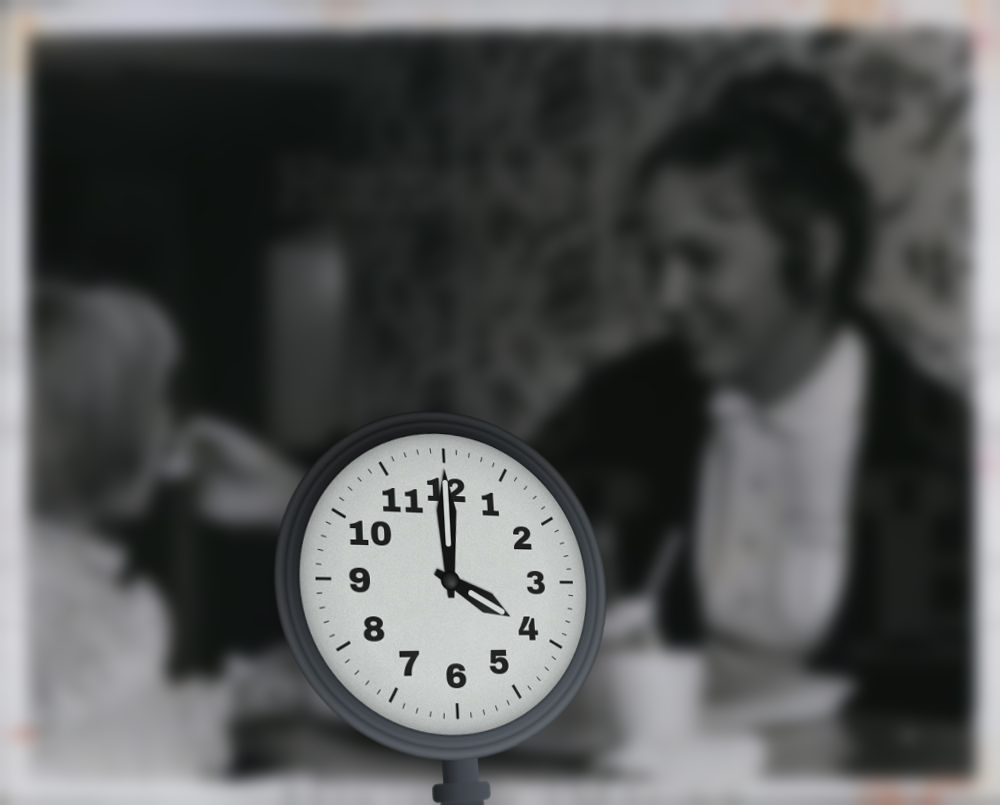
4:00
